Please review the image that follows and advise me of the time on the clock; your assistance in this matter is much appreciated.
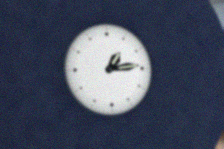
1:14
